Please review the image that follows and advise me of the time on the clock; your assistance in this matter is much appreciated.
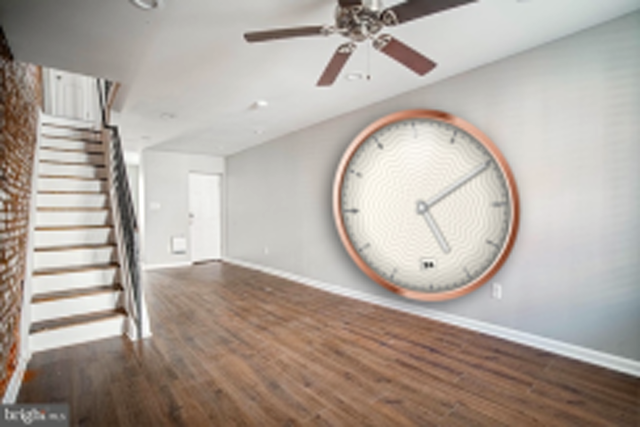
5:10
